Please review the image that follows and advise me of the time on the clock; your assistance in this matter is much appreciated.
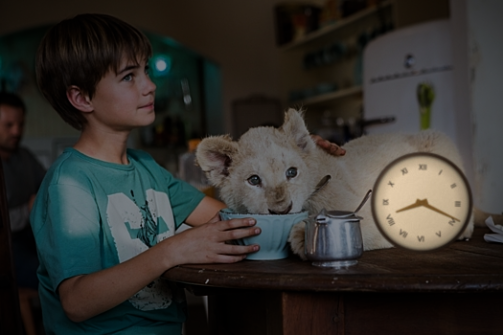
8:19
